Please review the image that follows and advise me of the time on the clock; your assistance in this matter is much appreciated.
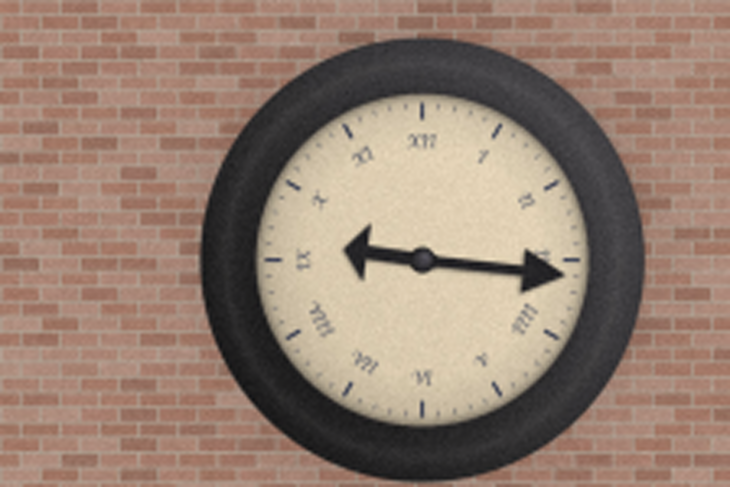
9:16
